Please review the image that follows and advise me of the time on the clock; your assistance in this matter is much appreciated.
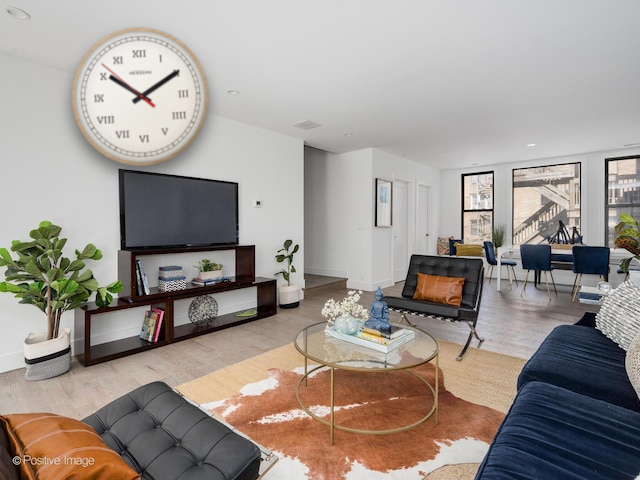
10:09:52
